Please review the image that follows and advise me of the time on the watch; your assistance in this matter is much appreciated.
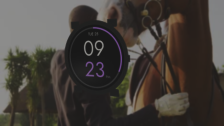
9:23
